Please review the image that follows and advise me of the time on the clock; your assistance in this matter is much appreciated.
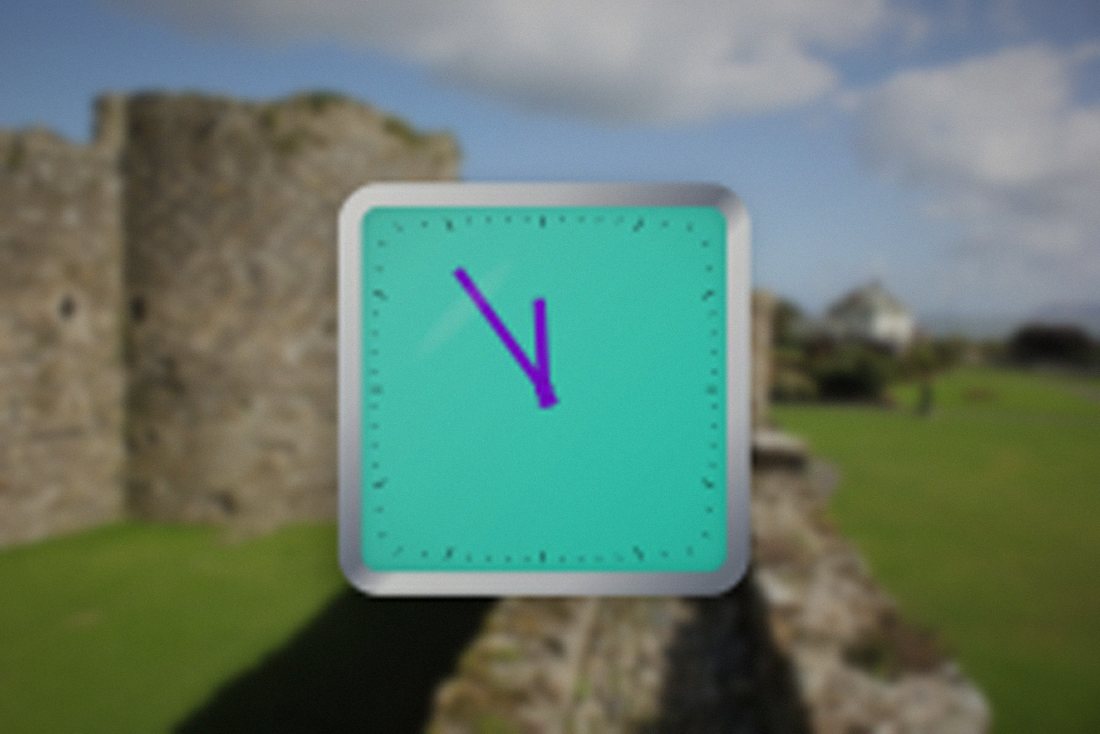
11:54
